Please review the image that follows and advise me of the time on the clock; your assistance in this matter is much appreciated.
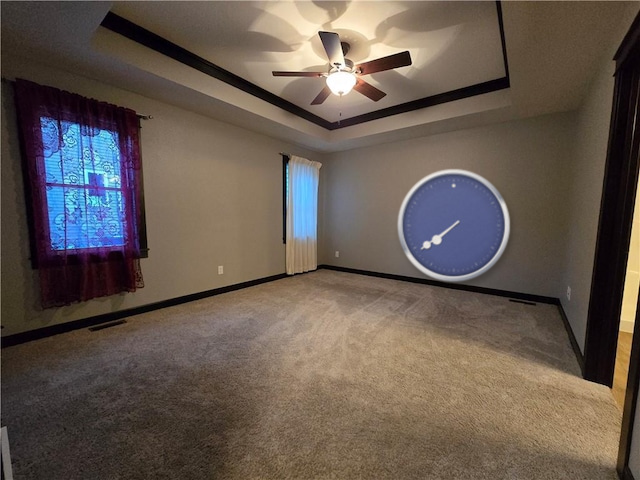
7:39
